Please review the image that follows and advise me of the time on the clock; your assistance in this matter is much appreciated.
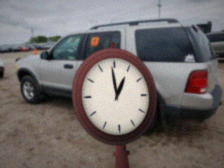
12:59
